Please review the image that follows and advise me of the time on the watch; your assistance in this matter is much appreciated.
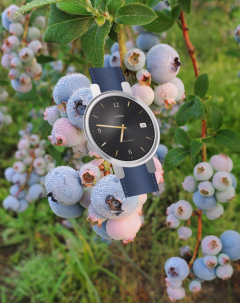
6:47
